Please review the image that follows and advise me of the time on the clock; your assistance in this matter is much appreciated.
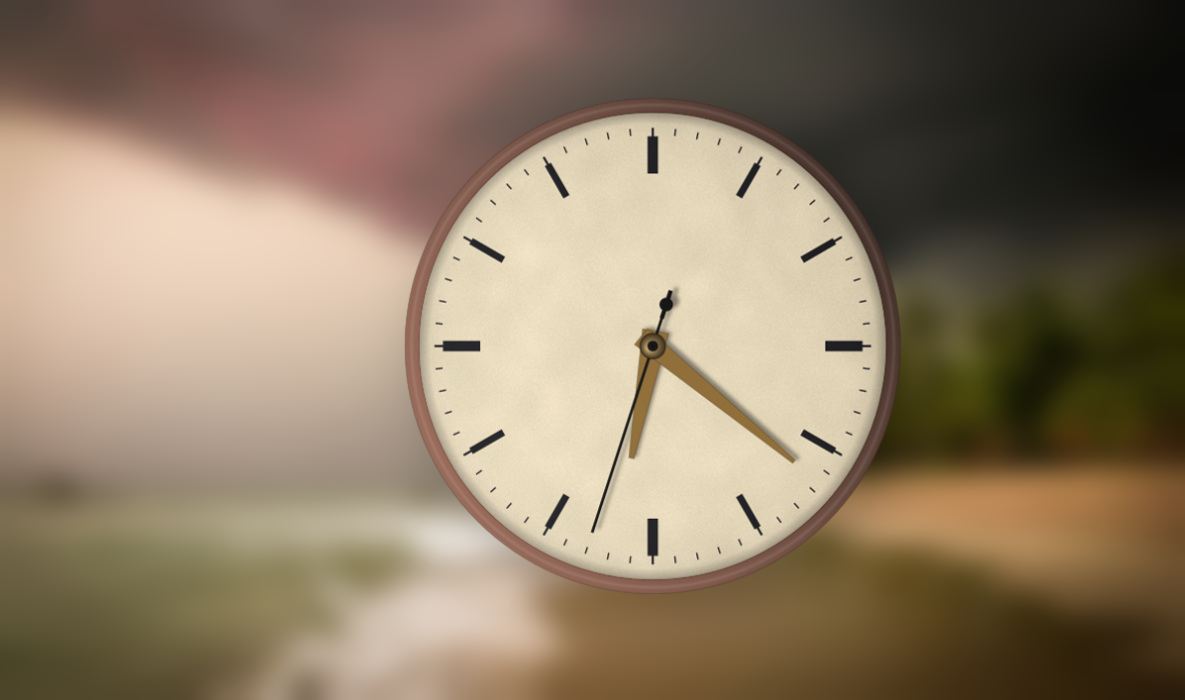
6:21:33
